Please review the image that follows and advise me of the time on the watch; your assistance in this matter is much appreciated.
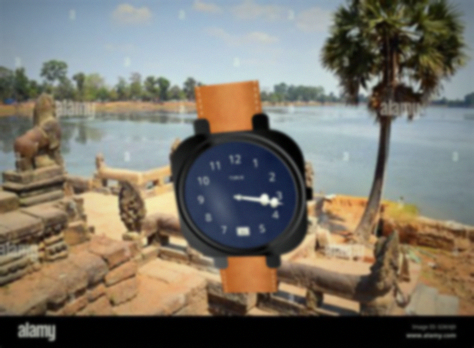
3:17
